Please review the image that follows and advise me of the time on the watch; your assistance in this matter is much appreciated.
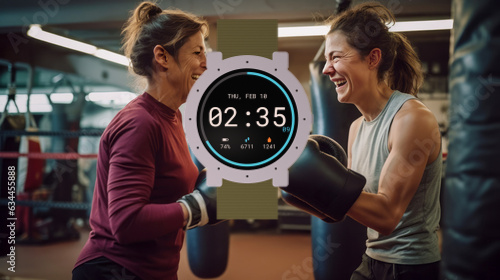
2:35
